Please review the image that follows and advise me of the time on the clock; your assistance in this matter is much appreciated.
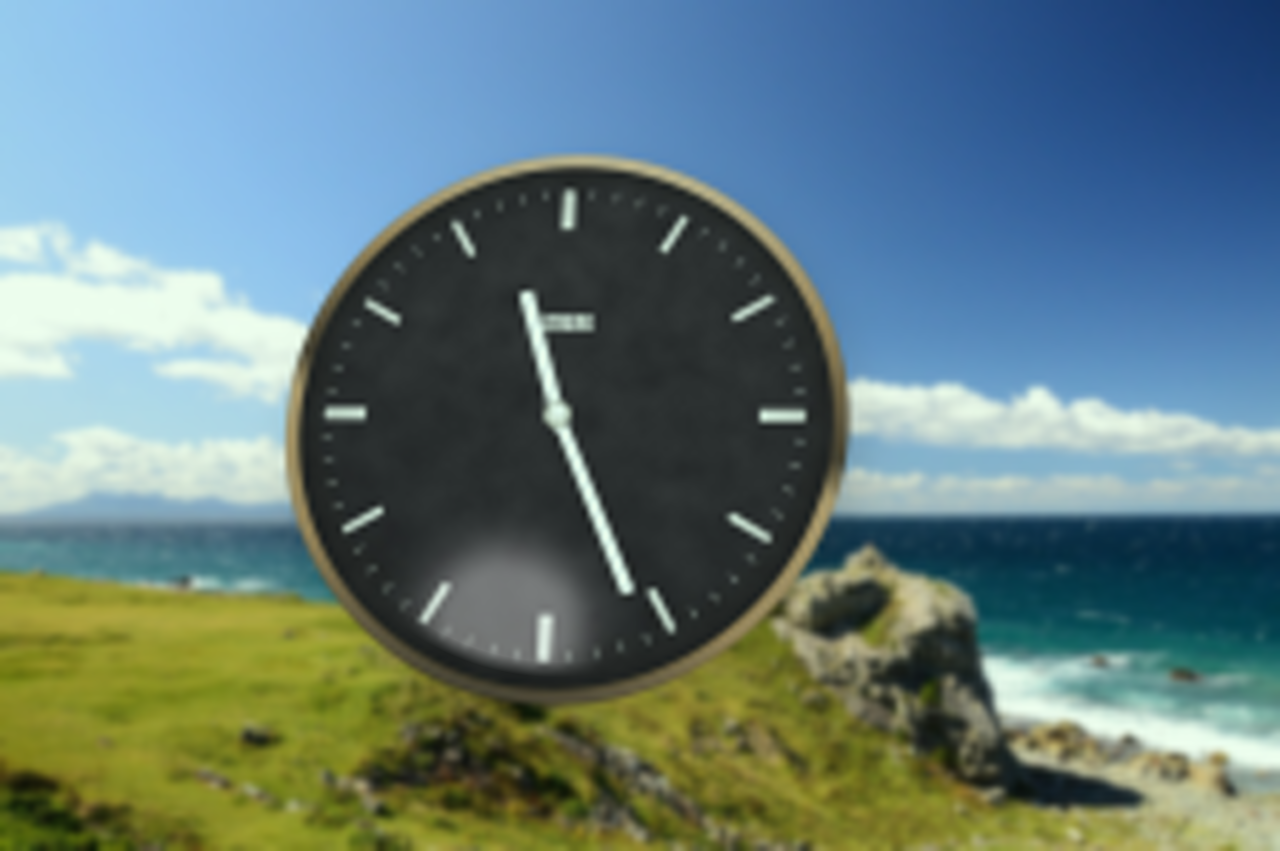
11:26
